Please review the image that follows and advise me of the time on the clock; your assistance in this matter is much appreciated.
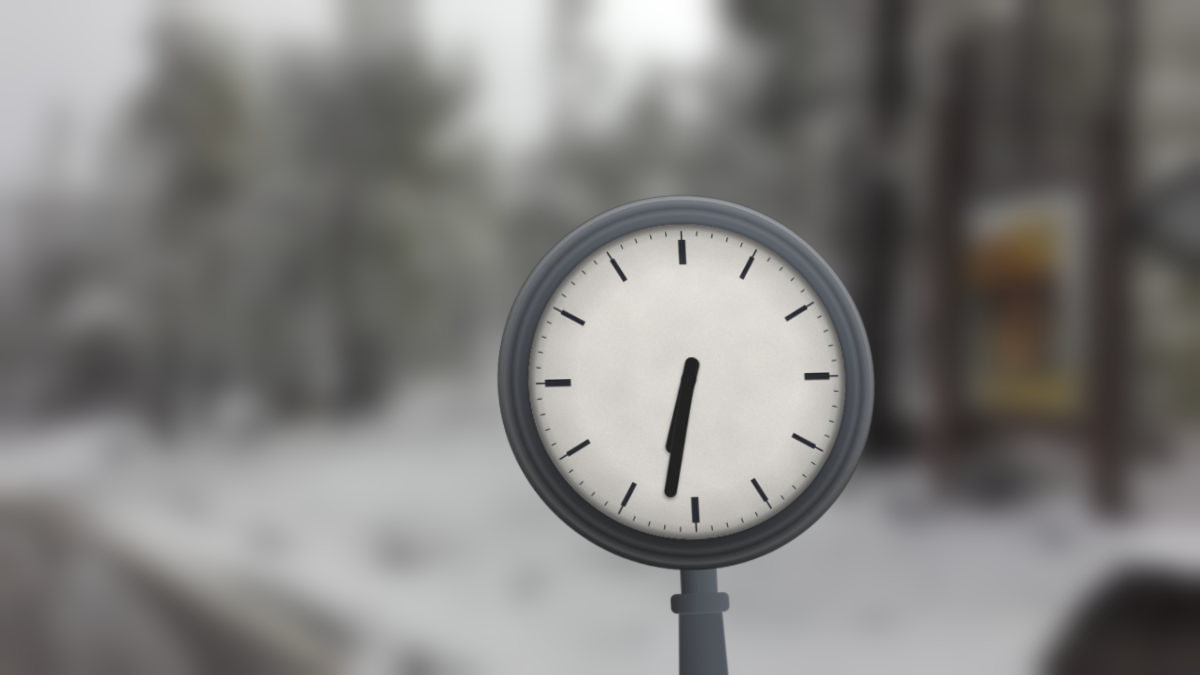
6:32
